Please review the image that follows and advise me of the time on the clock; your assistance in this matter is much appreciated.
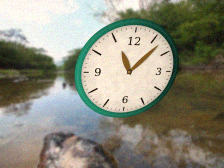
11:07
